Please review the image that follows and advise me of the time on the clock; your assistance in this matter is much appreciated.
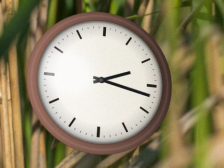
2:17
